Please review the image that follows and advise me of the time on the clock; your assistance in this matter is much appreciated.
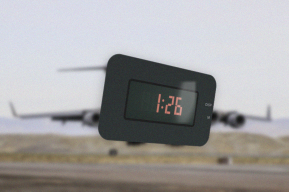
1:26
